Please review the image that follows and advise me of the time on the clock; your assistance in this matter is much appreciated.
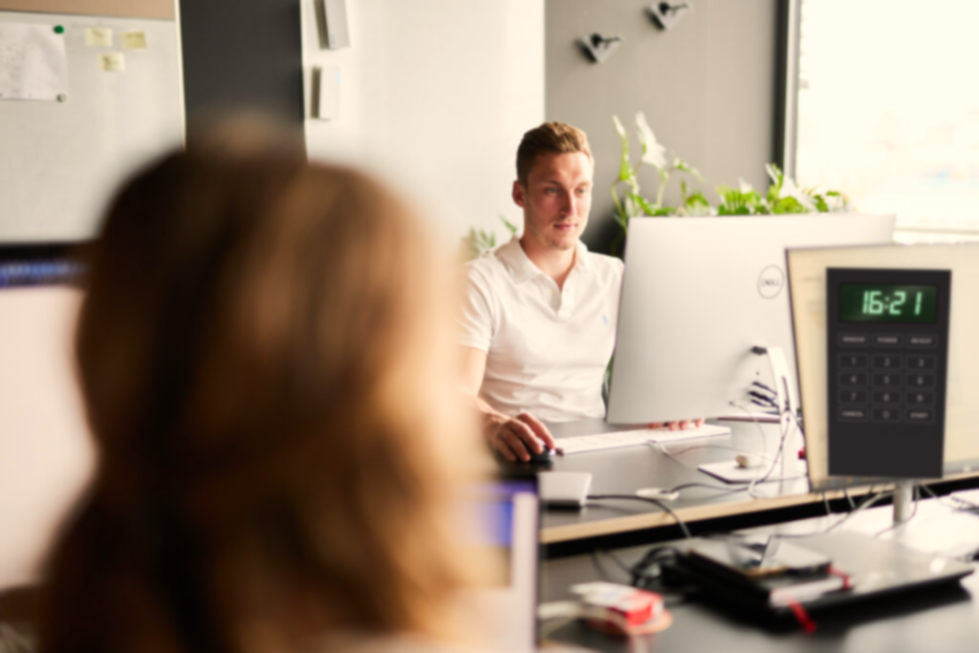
16:21
